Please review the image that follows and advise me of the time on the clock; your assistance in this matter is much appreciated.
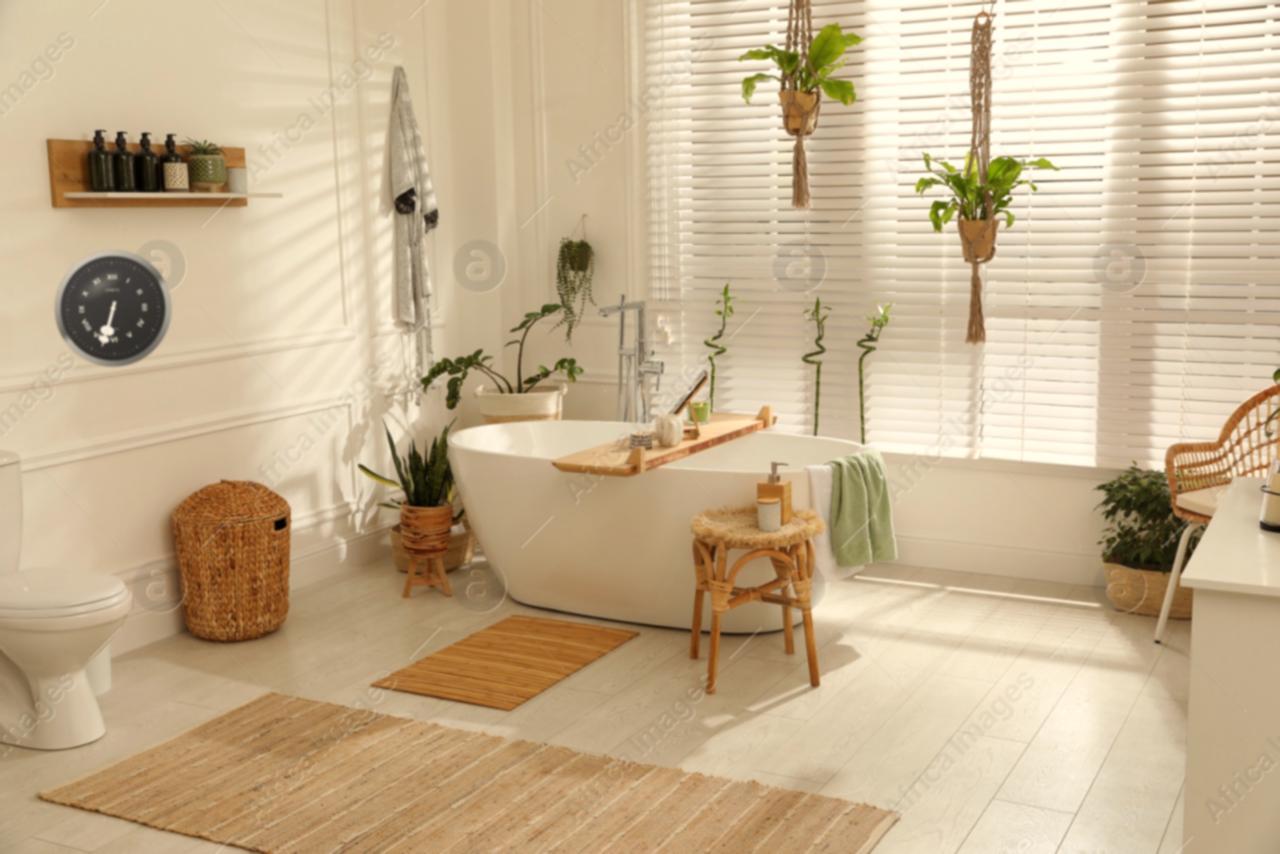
6:33
